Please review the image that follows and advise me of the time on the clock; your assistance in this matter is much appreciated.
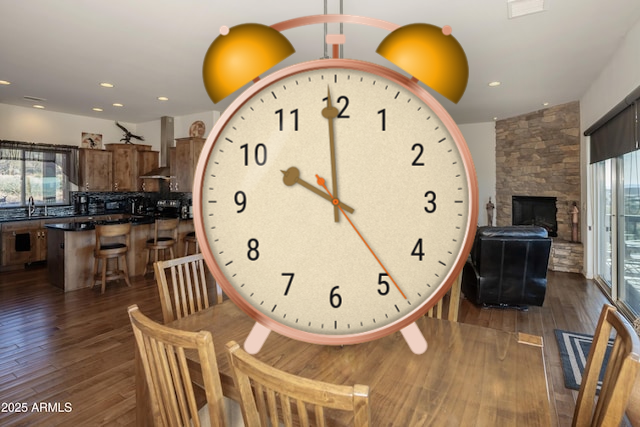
9:59:24
